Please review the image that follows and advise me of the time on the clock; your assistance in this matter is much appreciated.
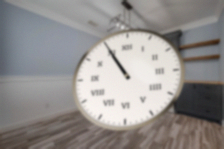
10:55
